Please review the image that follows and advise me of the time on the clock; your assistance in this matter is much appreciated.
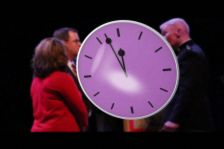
11:57
